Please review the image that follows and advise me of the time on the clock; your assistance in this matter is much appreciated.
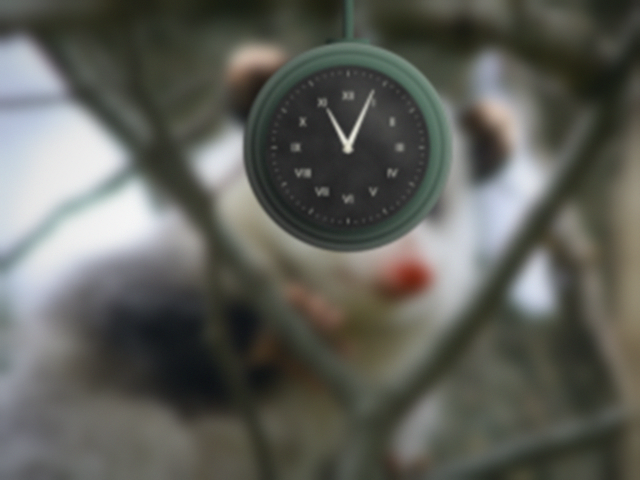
11:04
